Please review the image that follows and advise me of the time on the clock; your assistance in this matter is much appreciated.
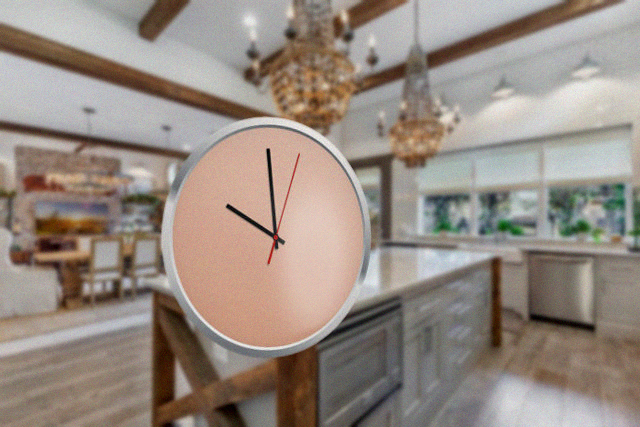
9:59:03
